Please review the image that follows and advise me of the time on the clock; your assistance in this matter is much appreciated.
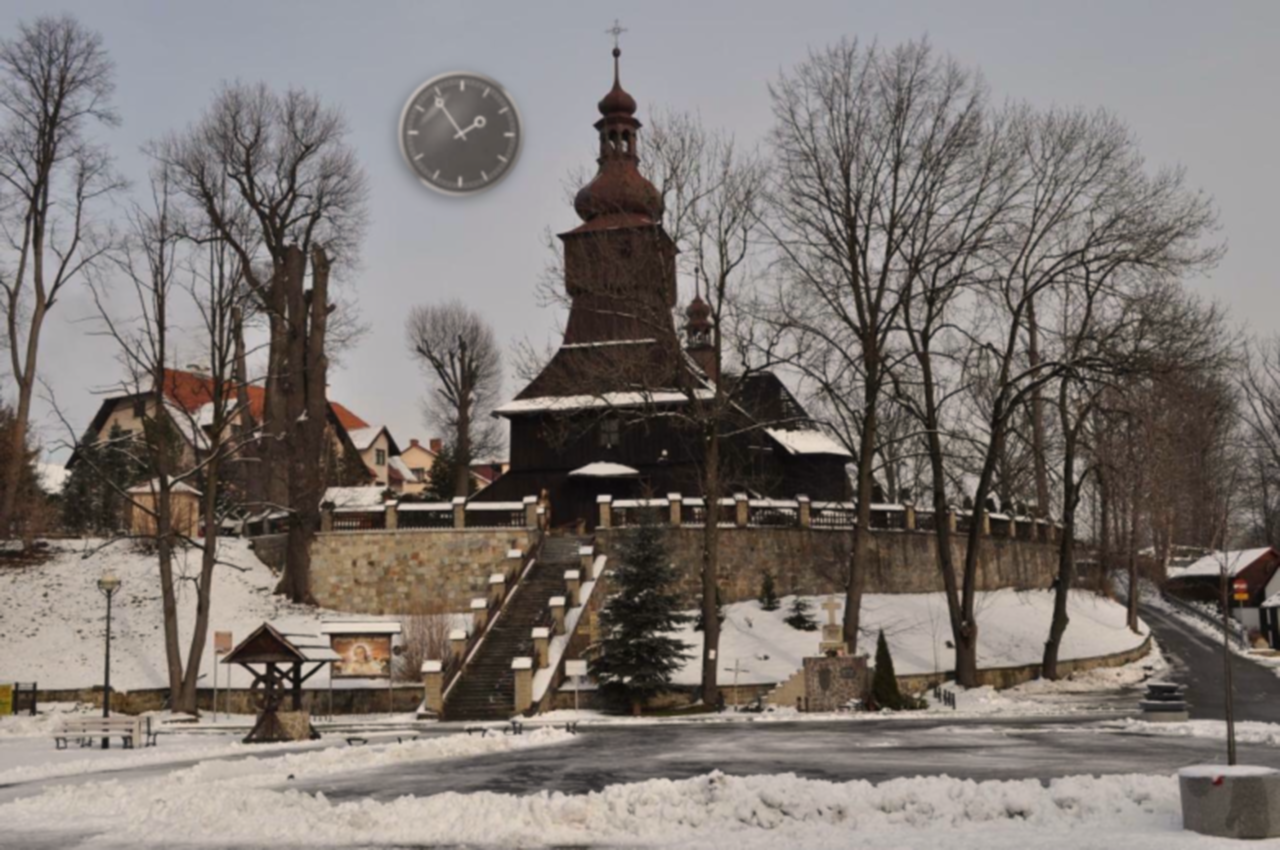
1:54
